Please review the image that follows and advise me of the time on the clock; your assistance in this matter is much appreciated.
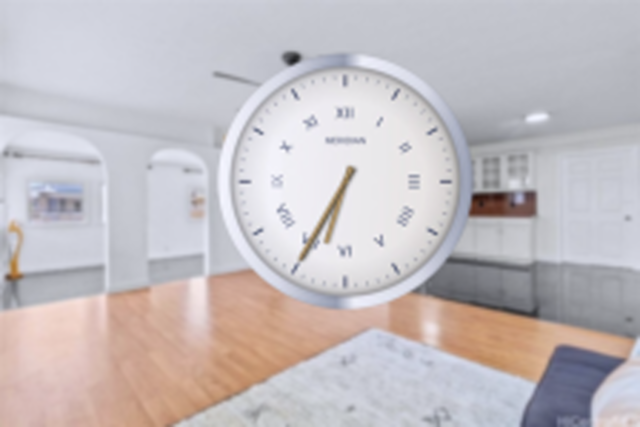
6:35
